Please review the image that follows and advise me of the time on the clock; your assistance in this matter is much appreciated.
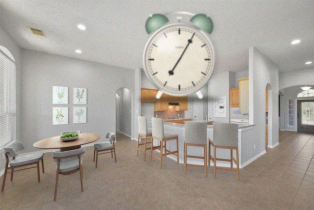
7:05
